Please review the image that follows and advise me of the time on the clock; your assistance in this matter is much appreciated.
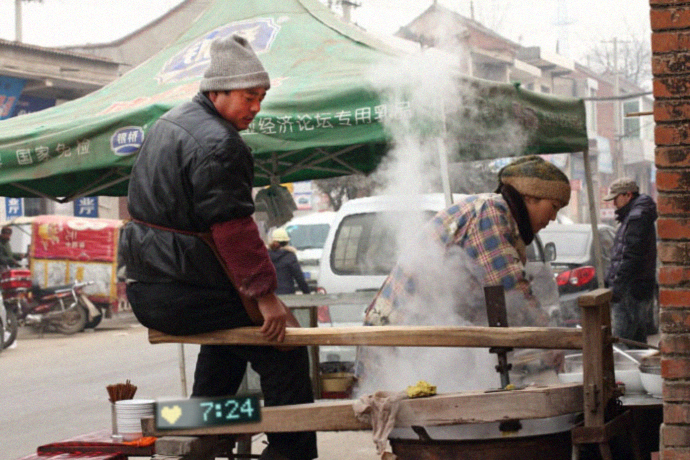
7:24
